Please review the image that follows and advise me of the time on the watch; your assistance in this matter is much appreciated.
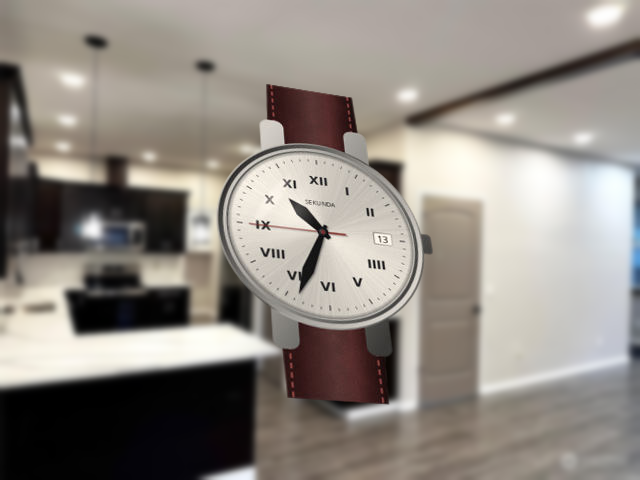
10:33:45
